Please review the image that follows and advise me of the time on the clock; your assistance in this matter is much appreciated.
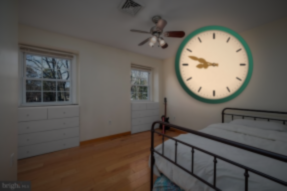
8:48
